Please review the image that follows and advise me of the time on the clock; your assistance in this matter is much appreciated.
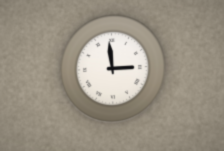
2:59
